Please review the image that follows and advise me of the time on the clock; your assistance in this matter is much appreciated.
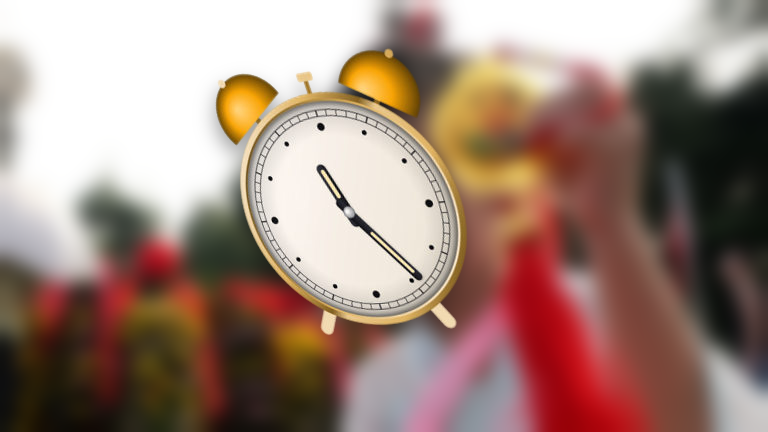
11:24
